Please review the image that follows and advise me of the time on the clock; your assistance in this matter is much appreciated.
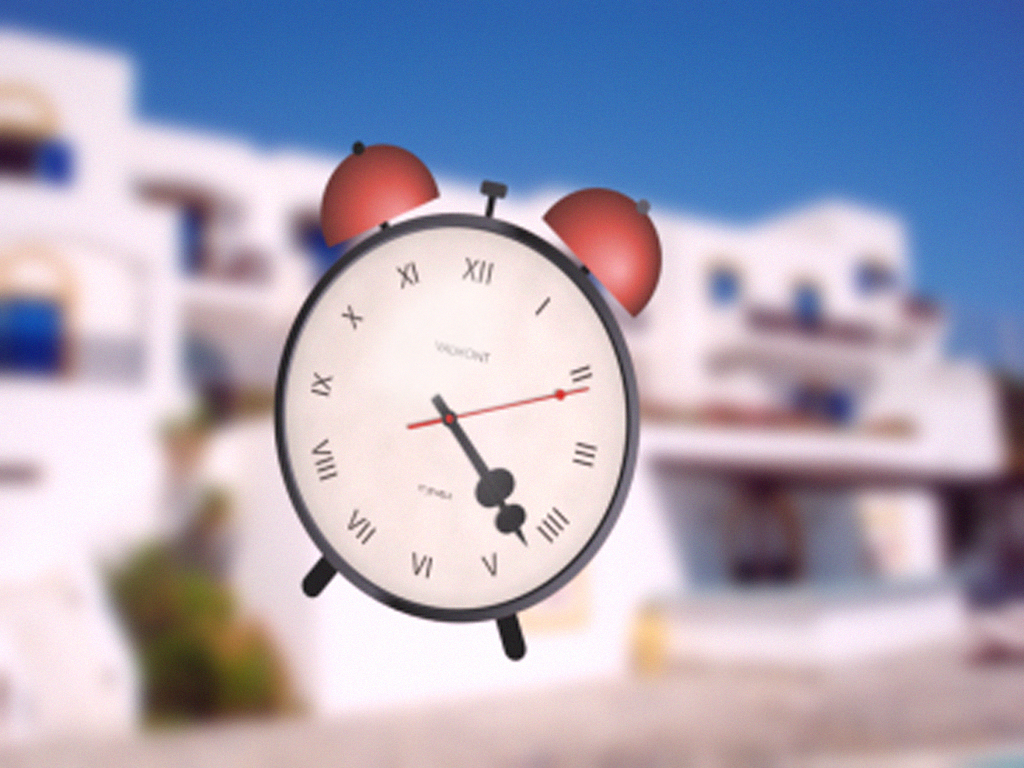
4:22:11
